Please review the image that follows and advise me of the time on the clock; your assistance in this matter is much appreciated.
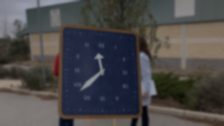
11:38
